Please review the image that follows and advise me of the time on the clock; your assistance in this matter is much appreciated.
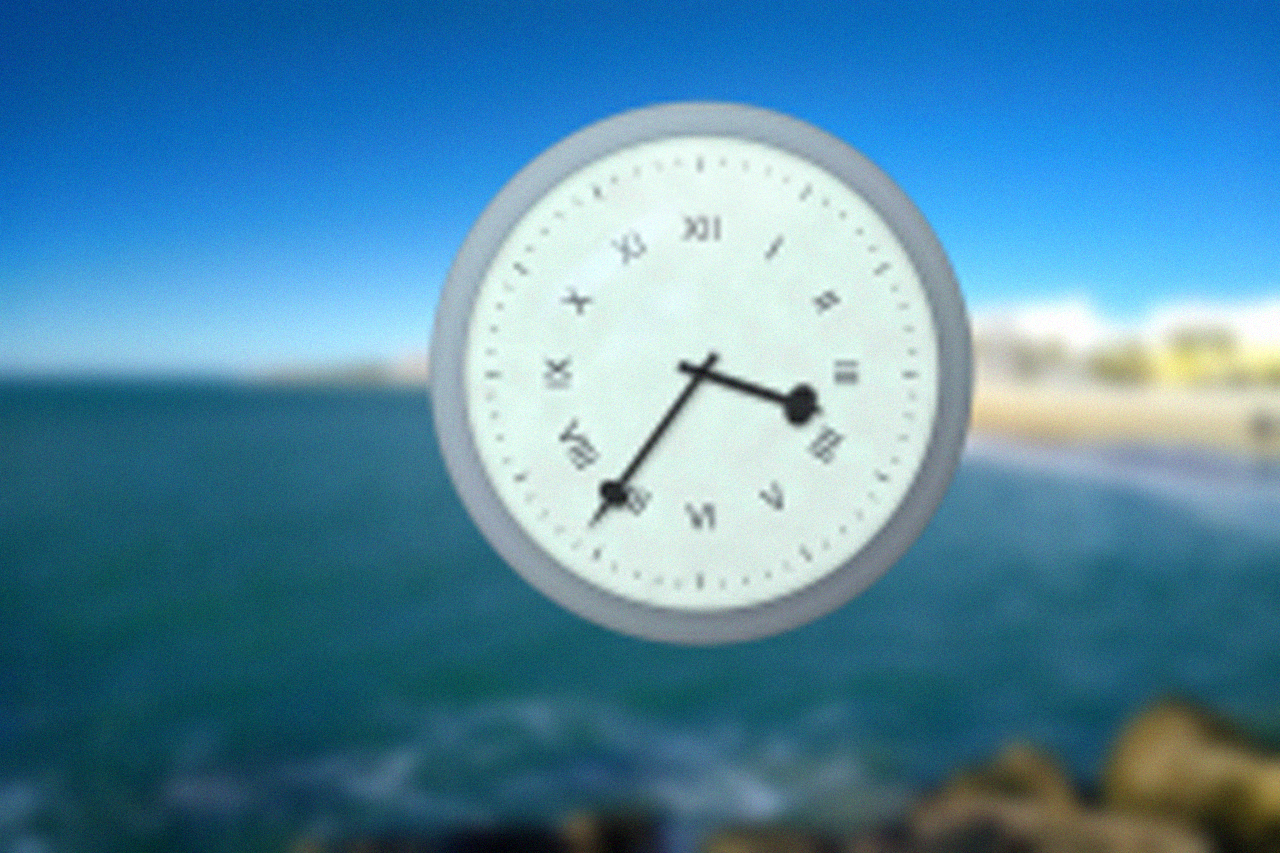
3:36
